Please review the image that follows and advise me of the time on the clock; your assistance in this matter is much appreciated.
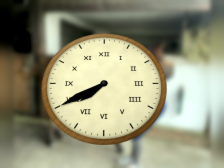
7:40
